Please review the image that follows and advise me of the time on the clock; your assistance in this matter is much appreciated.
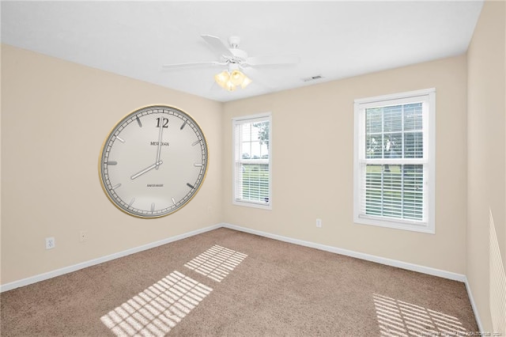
8:00
